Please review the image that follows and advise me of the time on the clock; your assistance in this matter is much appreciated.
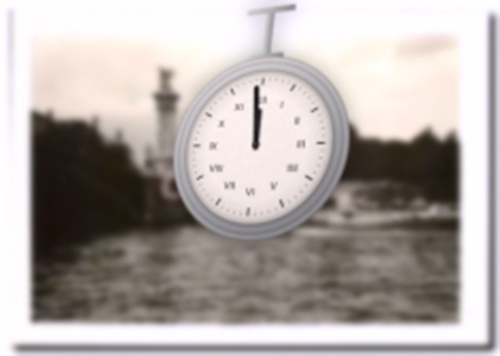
11:59
